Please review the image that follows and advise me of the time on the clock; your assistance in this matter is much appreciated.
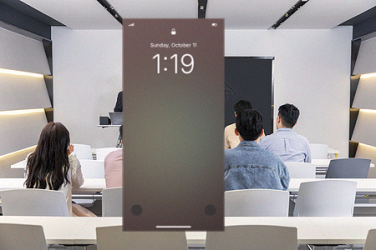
1:19
